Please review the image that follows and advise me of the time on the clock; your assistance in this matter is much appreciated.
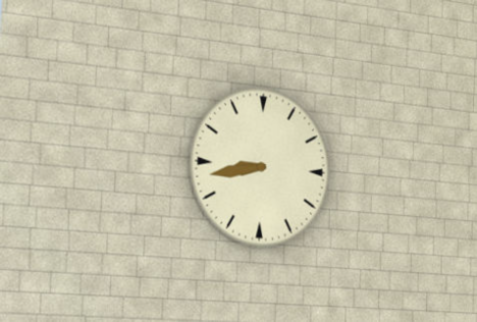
8:43
